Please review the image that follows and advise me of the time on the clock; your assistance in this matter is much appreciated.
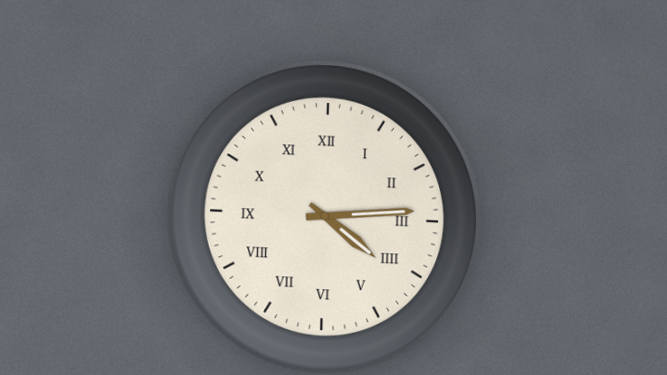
4:14
